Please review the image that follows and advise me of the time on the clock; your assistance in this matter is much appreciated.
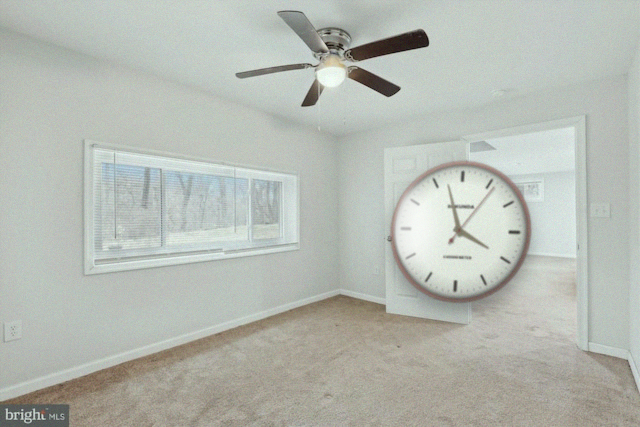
3:57:06
